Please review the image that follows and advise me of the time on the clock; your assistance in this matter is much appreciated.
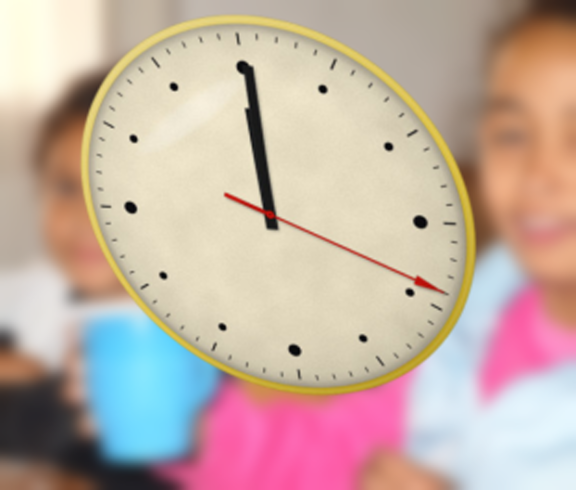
12:00:19
